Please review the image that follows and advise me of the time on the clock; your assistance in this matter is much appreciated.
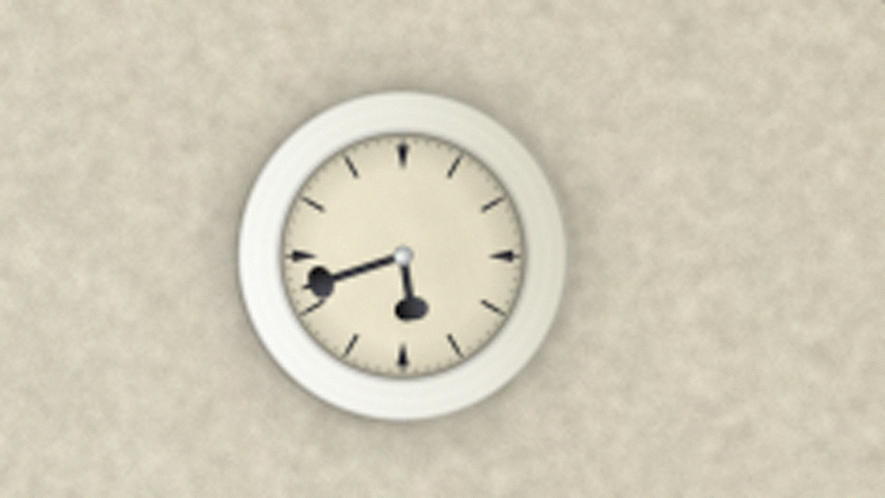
5:42
